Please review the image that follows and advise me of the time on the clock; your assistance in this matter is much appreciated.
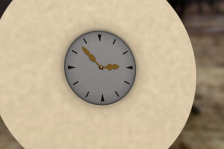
2:53
